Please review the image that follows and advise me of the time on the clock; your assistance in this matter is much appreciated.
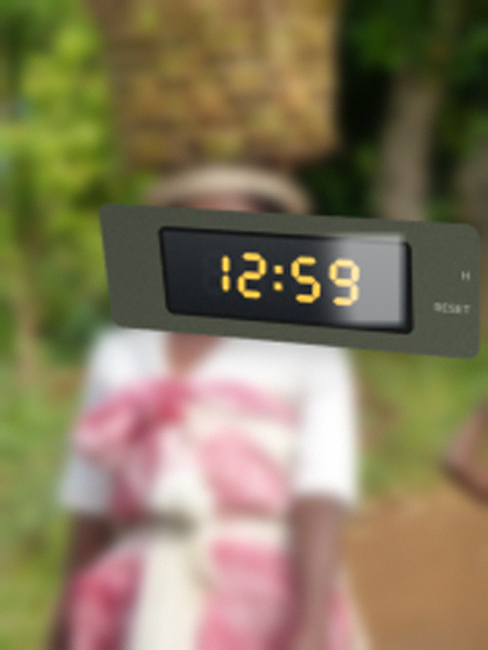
12:59
